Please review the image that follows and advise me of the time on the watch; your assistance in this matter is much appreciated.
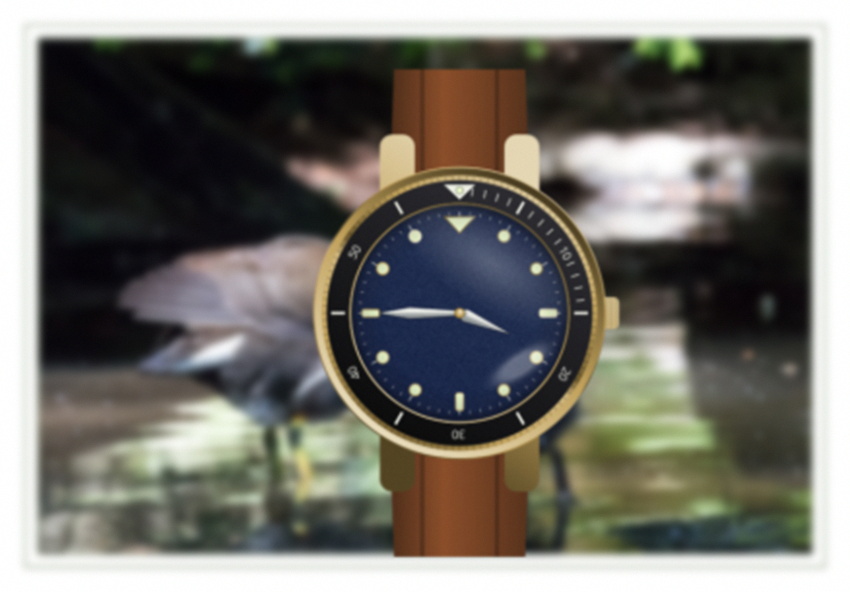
3:45
